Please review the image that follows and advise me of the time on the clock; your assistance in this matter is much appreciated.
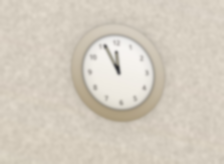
11:56
